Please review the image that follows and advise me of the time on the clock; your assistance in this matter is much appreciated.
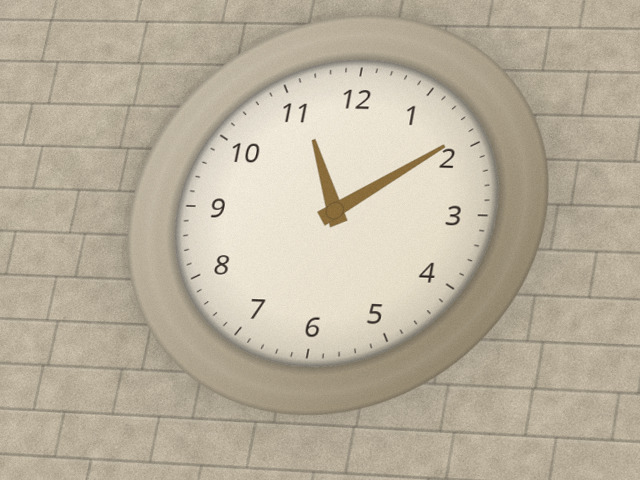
11:09
